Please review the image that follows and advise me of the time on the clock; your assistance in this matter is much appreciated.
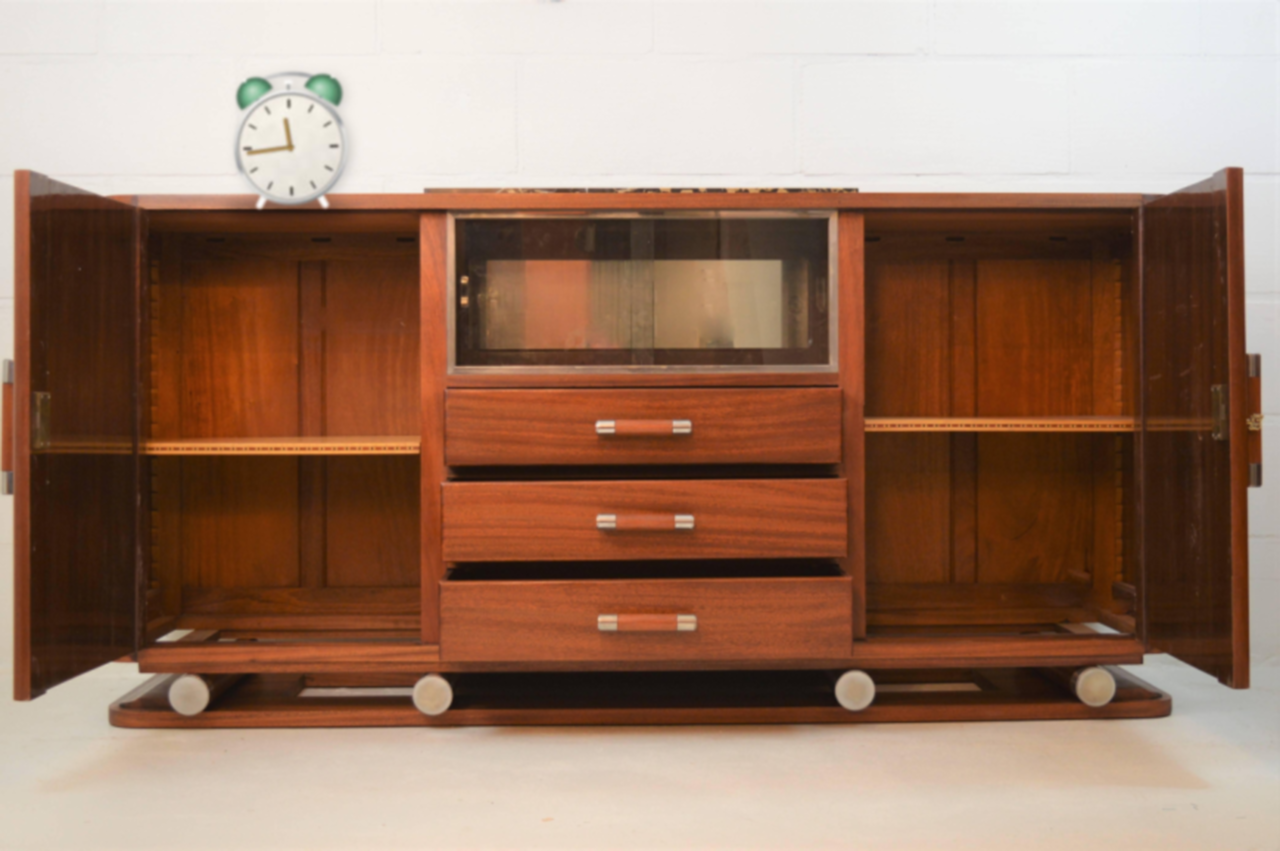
11:44
